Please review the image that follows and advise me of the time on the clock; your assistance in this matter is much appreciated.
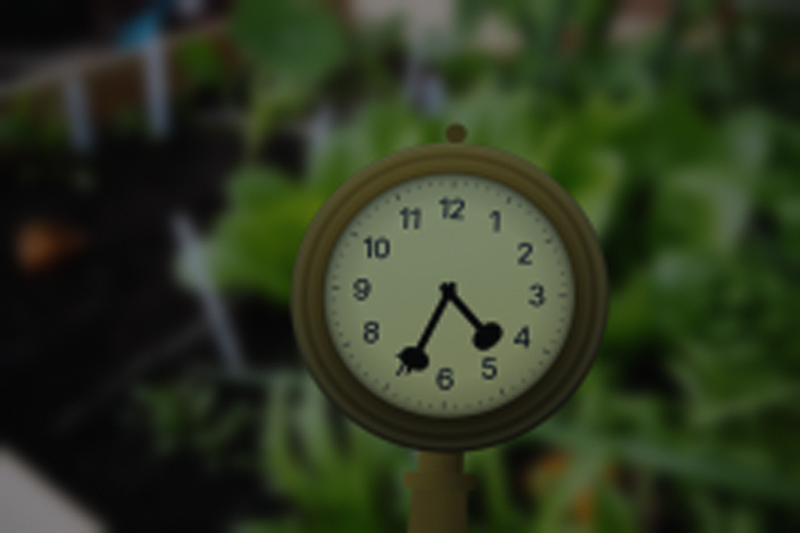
4:34
